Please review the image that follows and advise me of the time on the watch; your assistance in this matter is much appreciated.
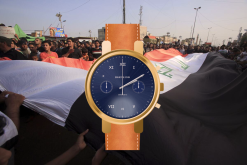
2:10
